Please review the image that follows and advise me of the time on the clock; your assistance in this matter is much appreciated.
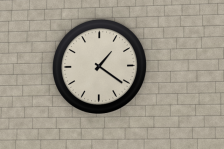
1:21
